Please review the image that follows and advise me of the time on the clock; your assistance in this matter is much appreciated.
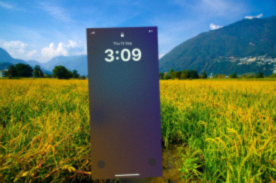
3:09
